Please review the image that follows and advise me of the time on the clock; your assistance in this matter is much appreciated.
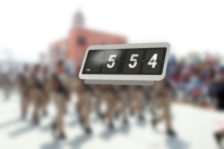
5:54
